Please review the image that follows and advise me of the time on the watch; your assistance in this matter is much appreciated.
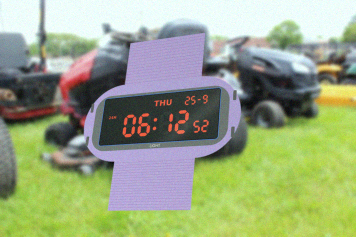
6:12:52
